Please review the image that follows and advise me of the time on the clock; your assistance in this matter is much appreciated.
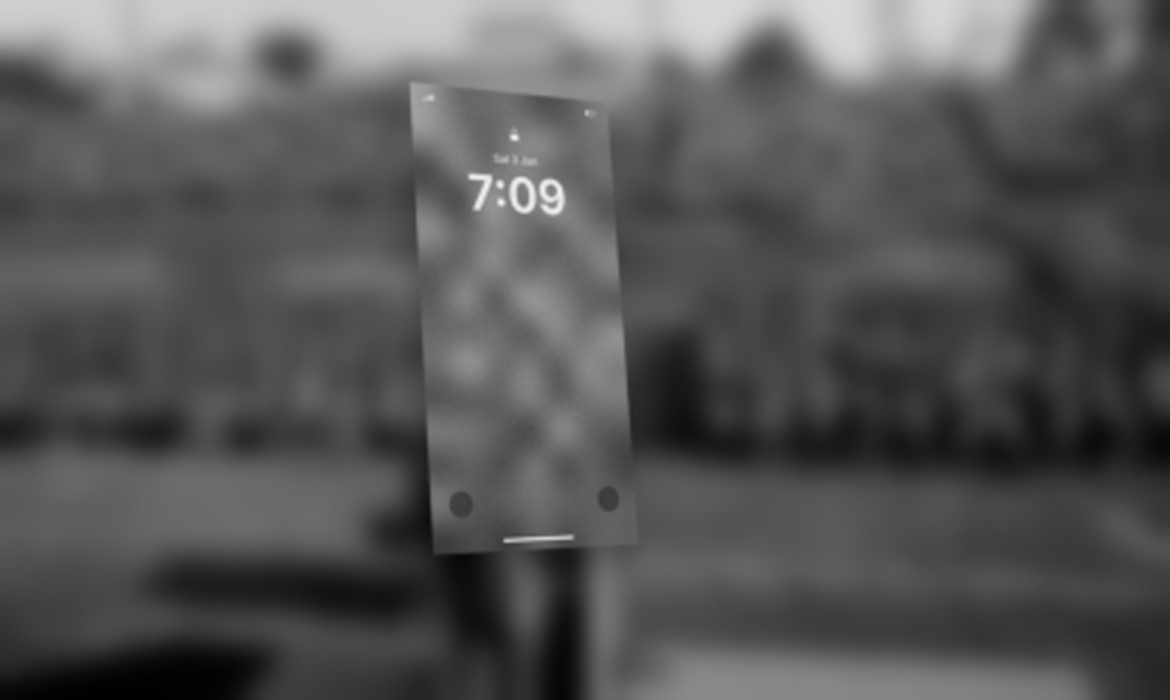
7:09
